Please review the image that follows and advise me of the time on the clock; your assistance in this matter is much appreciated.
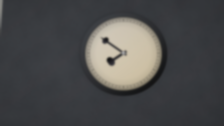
7:51
